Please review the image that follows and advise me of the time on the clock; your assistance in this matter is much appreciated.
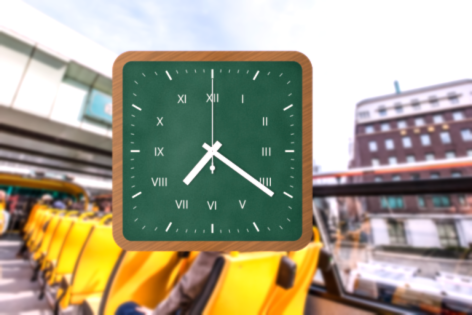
7:21:00
